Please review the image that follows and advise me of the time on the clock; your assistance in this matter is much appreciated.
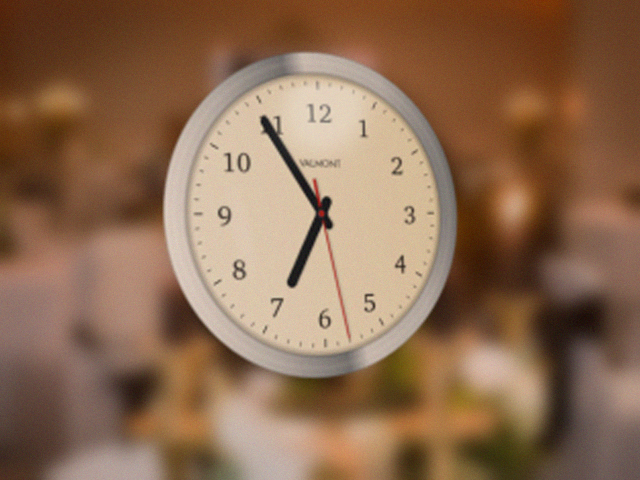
6:54:28
